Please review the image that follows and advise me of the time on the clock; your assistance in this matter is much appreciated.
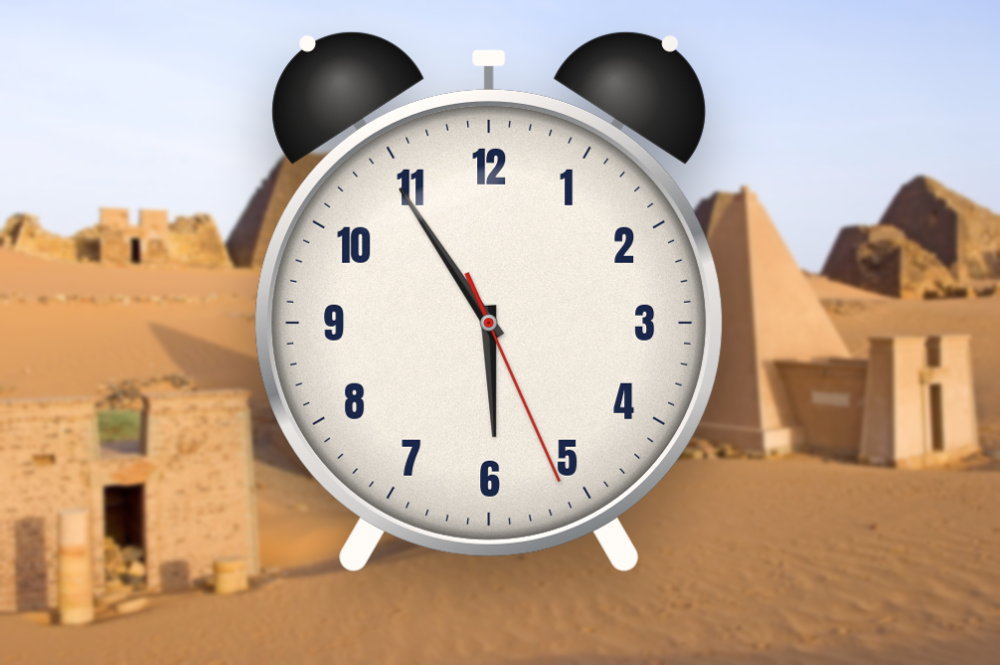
5:54:26
